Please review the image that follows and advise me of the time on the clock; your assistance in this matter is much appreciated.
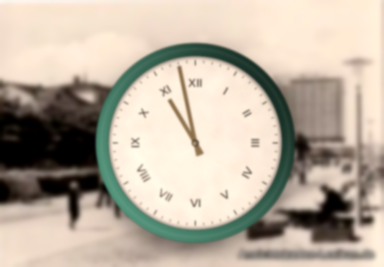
10:58
